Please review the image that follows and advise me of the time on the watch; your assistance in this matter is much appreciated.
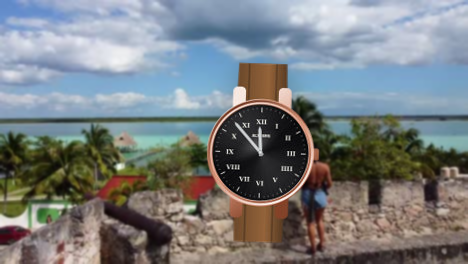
11:53
